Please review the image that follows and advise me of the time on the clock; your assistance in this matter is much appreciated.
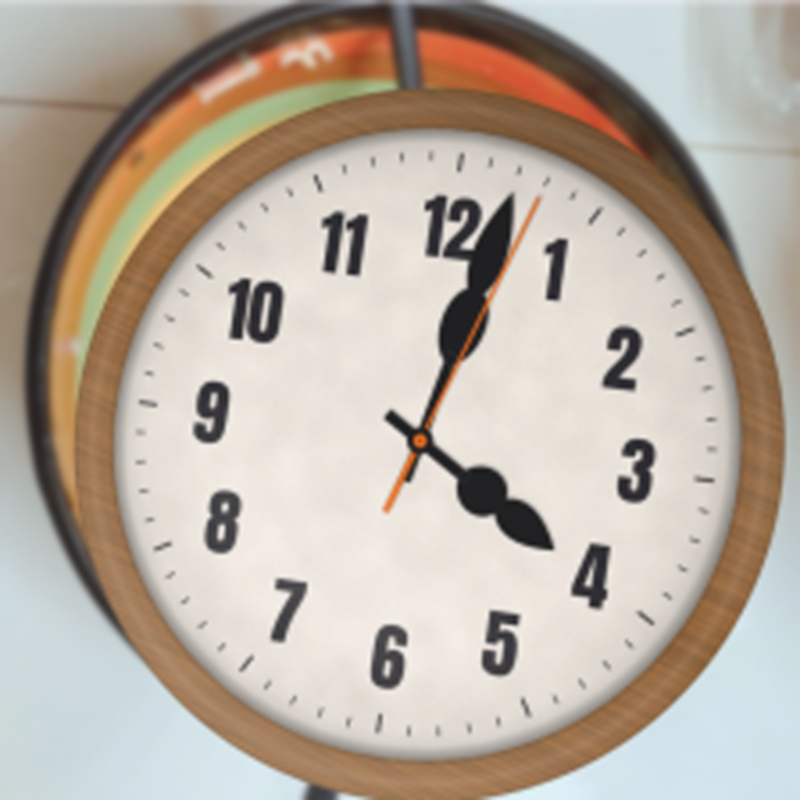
4:02:03
